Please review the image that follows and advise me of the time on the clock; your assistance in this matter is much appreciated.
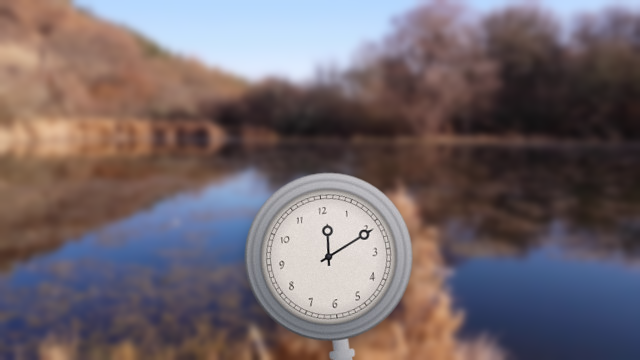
12:11
